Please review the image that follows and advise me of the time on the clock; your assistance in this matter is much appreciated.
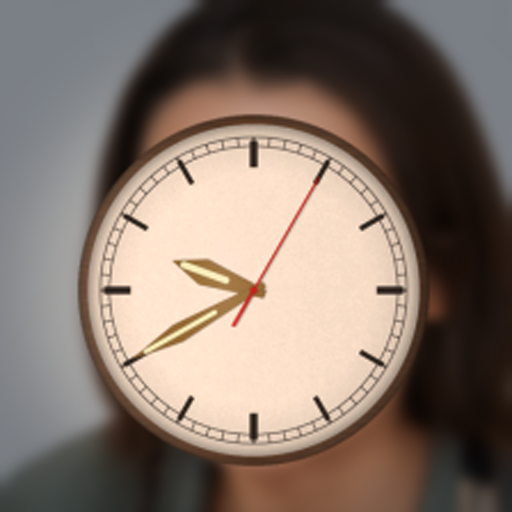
9:40:05
